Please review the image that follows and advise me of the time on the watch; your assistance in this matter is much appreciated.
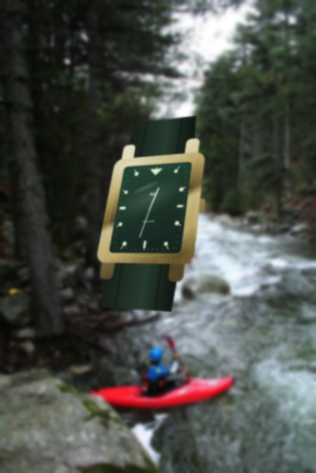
12:32
